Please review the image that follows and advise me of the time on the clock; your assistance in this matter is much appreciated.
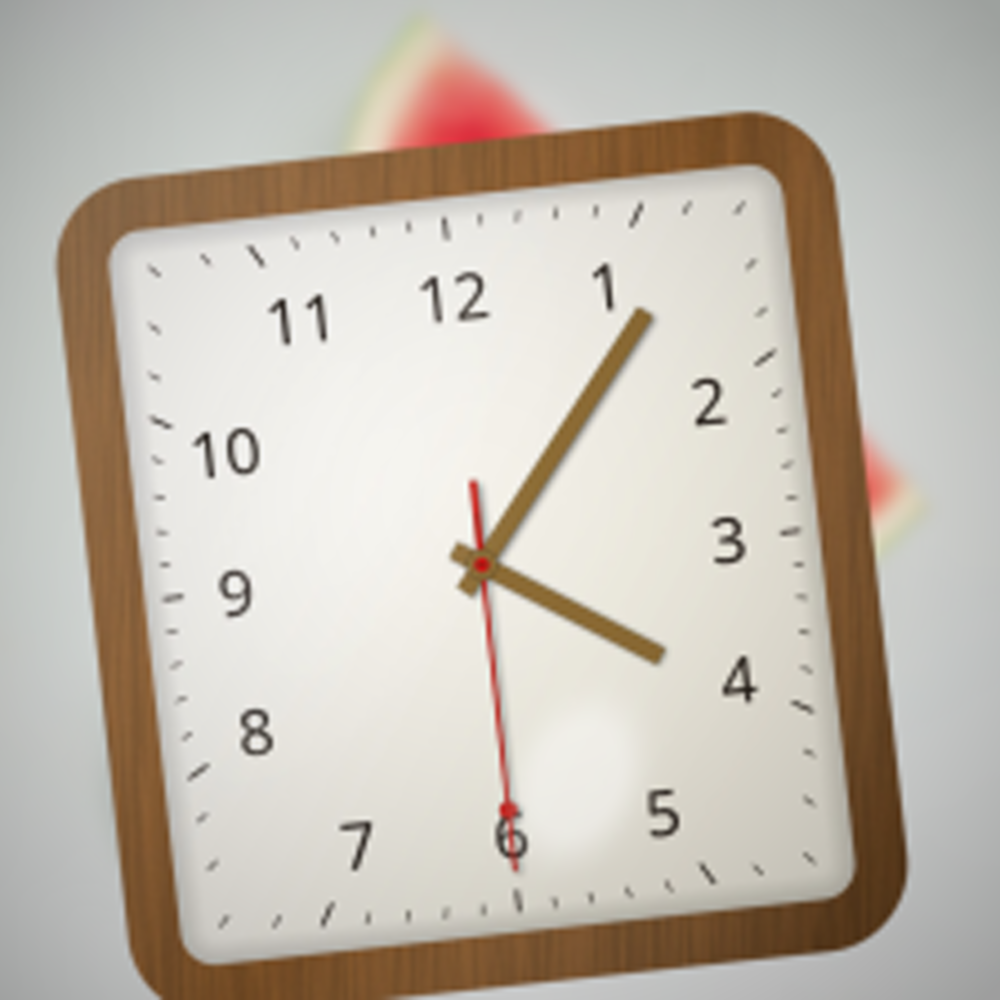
4:06:30
